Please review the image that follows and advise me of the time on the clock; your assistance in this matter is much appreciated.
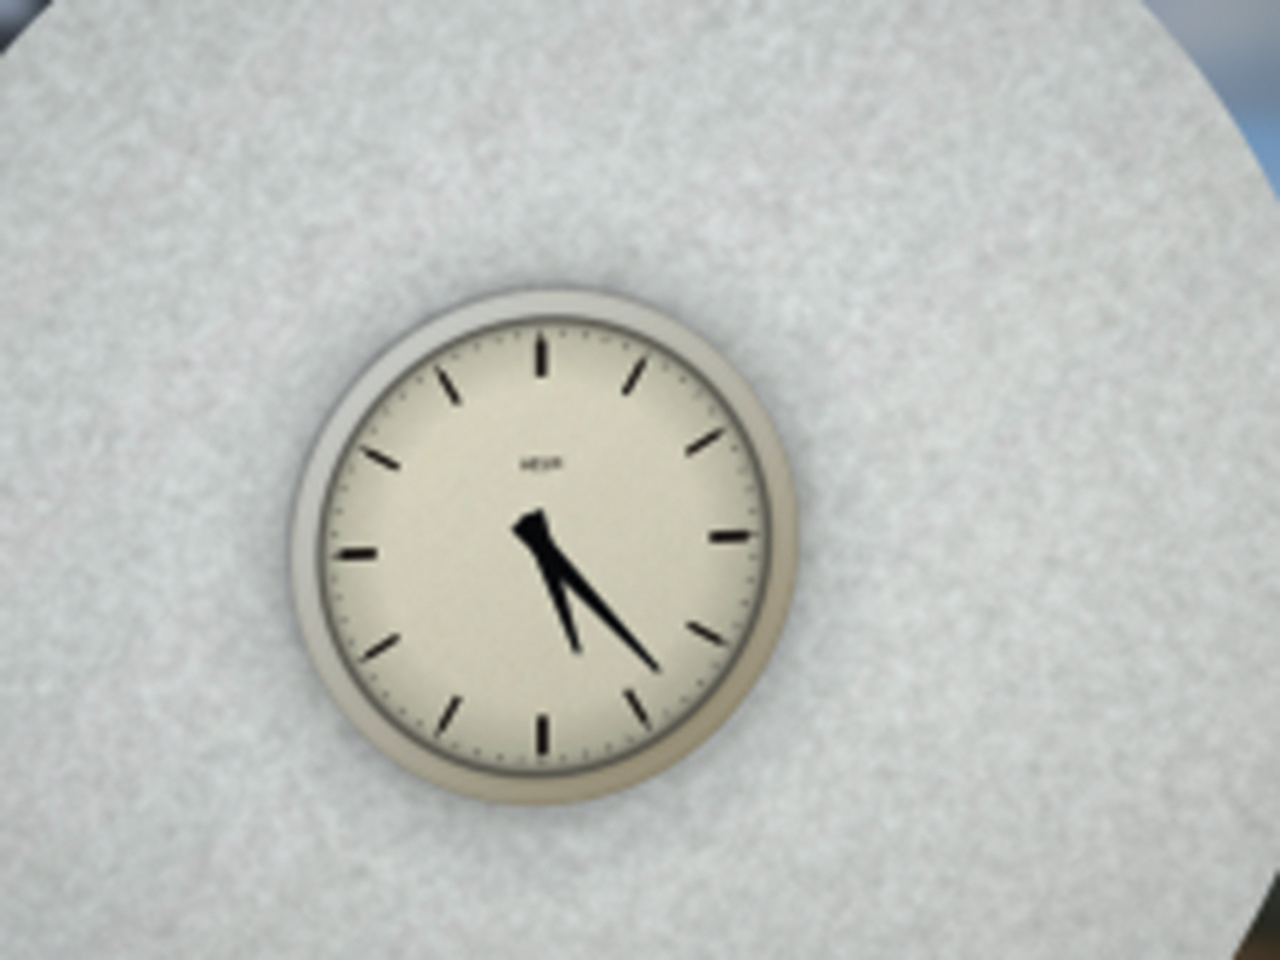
5:23
